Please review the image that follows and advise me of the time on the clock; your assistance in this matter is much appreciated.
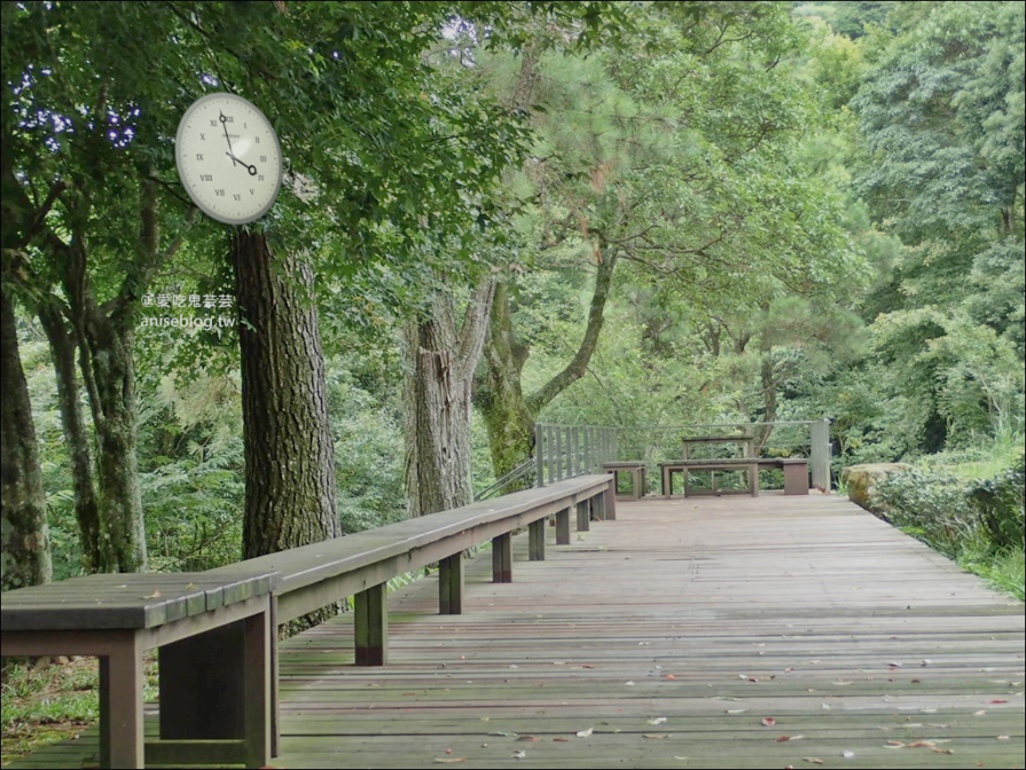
3:58
